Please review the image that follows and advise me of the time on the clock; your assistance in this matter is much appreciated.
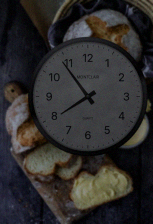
7:54
